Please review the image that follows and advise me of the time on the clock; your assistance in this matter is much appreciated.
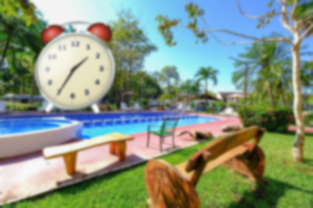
1:35
